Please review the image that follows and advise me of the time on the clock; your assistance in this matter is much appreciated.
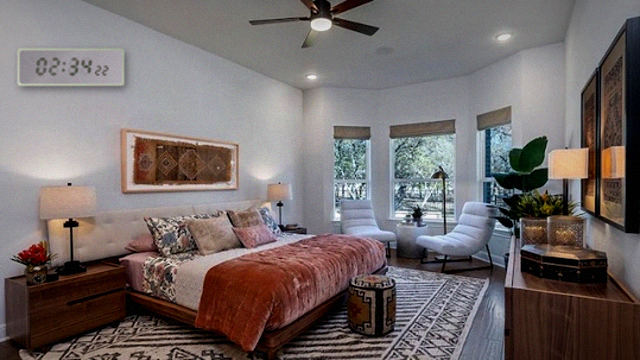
2:34:22
